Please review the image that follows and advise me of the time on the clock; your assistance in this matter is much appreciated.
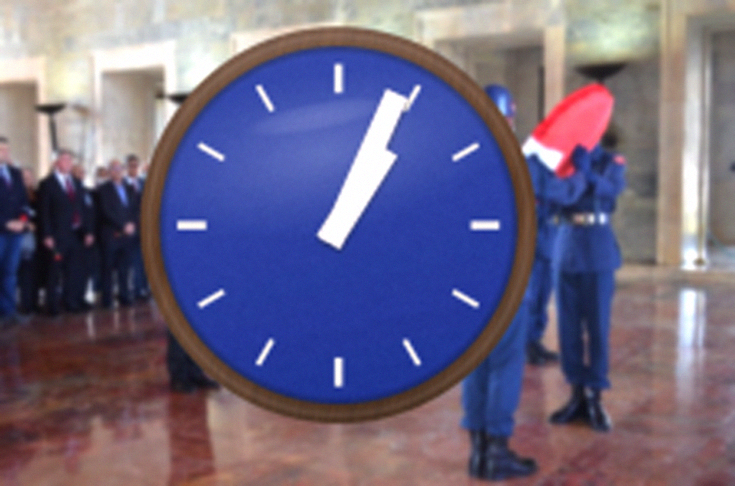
1:04
